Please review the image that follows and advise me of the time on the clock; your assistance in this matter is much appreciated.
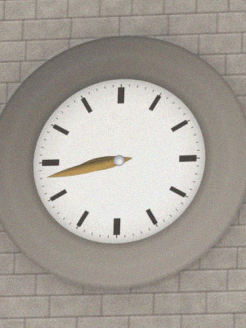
8:43
